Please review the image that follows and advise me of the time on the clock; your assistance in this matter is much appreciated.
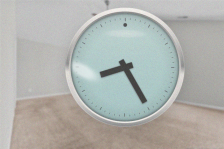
8:25
